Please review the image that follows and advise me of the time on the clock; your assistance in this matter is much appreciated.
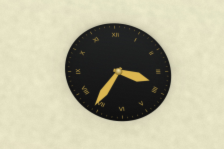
3:36
